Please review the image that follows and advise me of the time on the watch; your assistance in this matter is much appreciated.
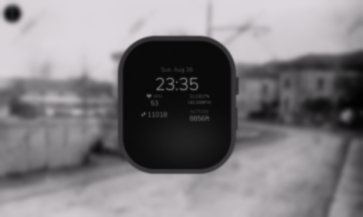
23:35
